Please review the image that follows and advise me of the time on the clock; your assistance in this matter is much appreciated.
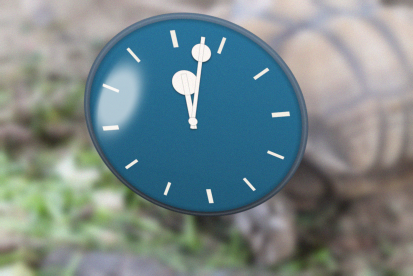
12:03
